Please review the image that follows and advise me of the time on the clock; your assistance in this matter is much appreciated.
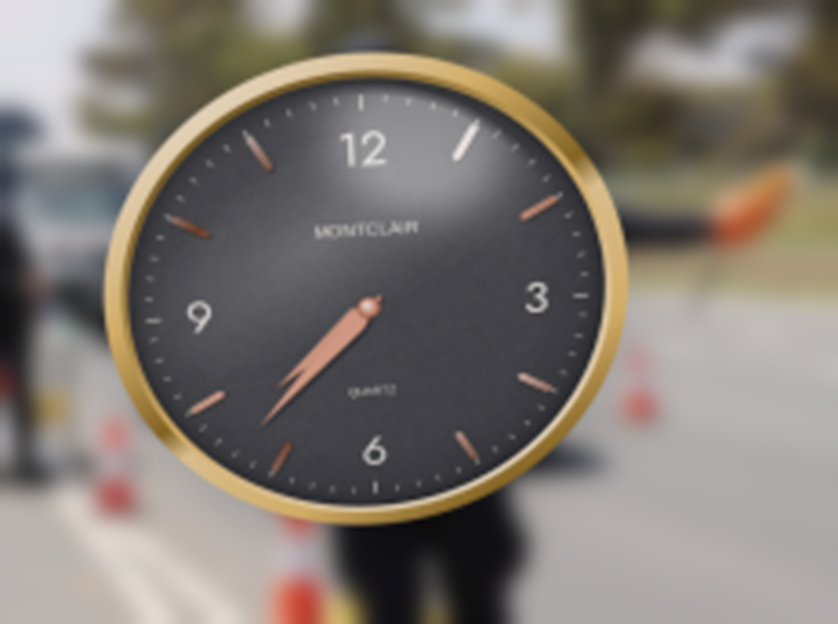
7:37
